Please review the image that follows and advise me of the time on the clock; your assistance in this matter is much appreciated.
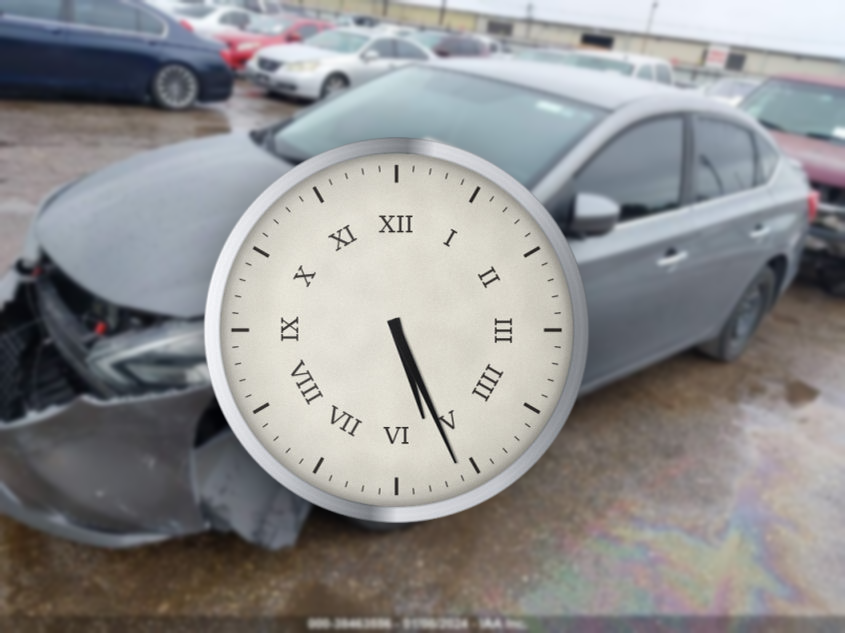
5:26
